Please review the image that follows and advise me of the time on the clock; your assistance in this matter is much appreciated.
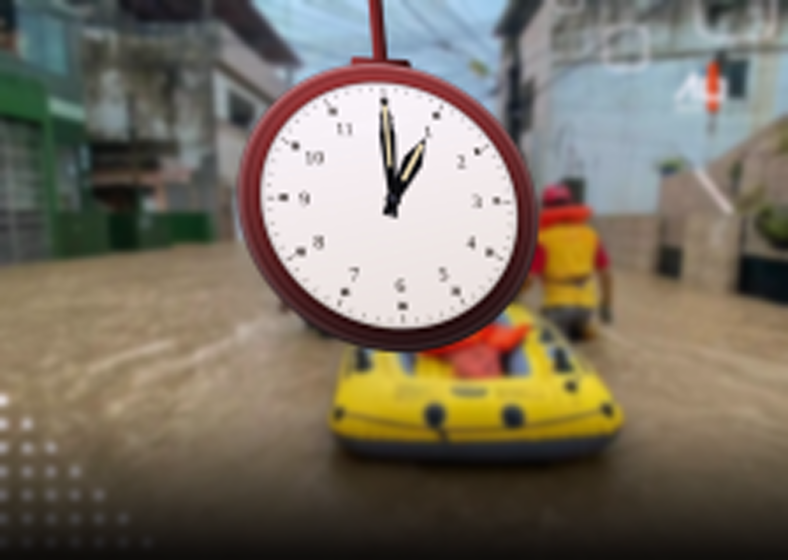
1:00
